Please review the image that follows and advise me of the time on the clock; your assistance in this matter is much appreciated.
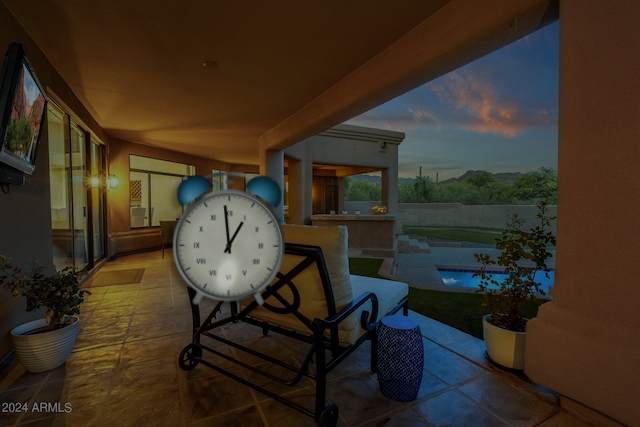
12:59
